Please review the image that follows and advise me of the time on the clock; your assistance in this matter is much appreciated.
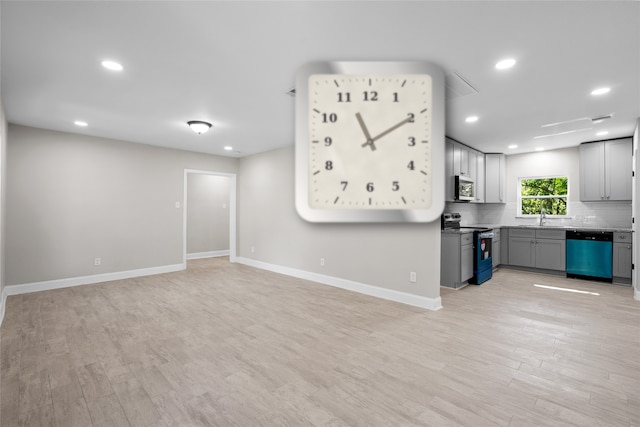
11:10
